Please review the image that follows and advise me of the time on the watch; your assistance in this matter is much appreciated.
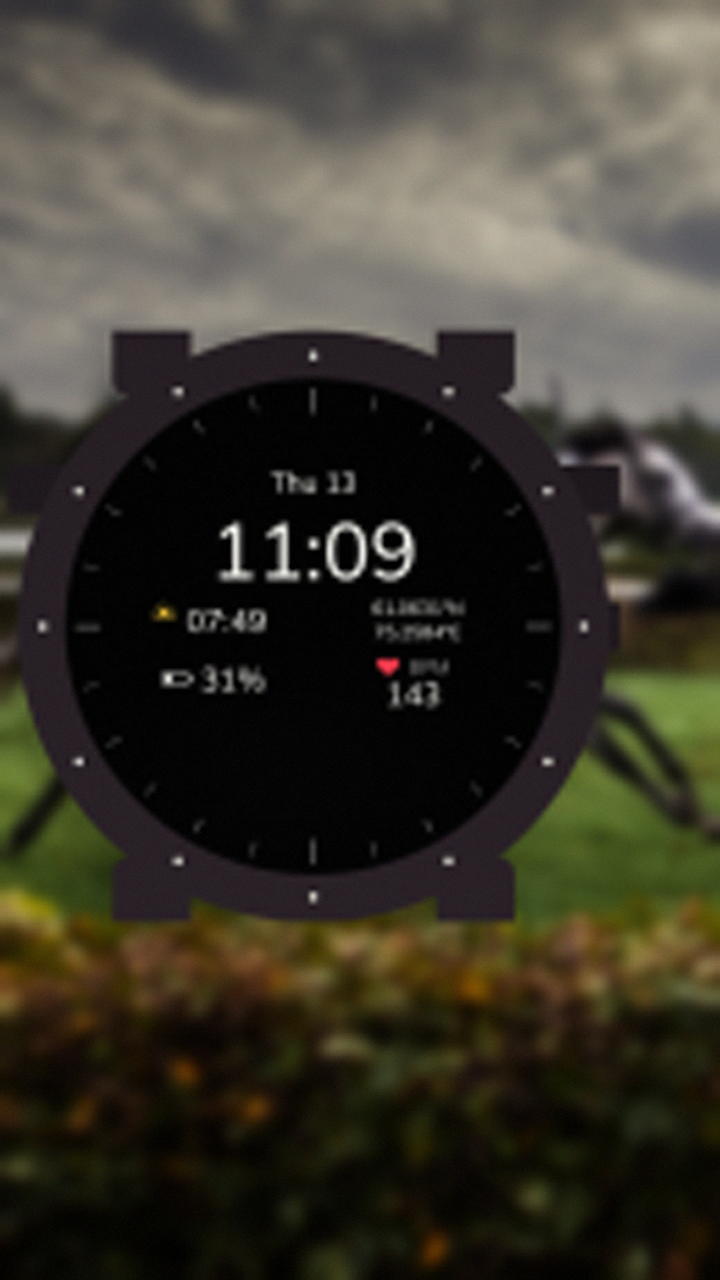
11:09
